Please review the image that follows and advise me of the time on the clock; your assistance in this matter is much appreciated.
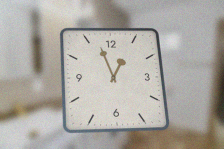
12:57
